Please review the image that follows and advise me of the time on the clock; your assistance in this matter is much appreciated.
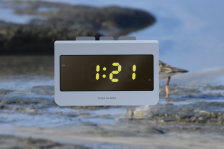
1:21
